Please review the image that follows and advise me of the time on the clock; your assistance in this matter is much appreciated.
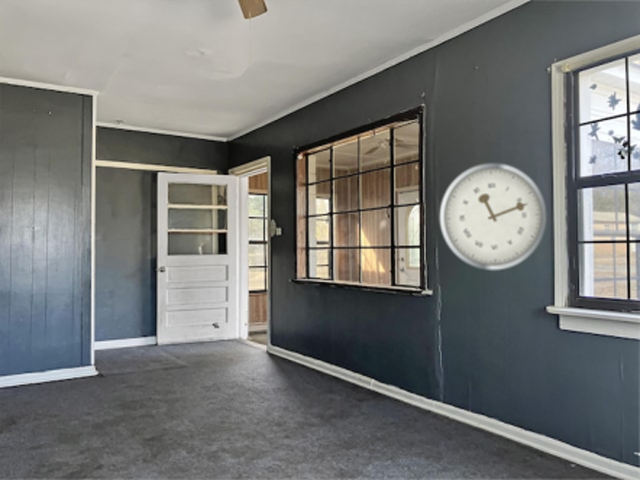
11:12
